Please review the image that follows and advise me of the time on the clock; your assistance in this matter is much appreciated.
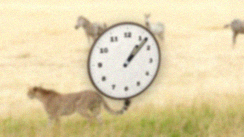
1:07
